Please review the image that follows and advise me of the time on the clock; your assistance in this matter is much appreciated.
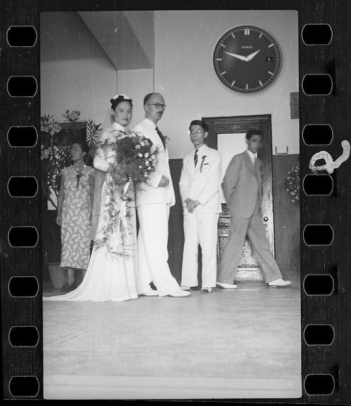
1:48
